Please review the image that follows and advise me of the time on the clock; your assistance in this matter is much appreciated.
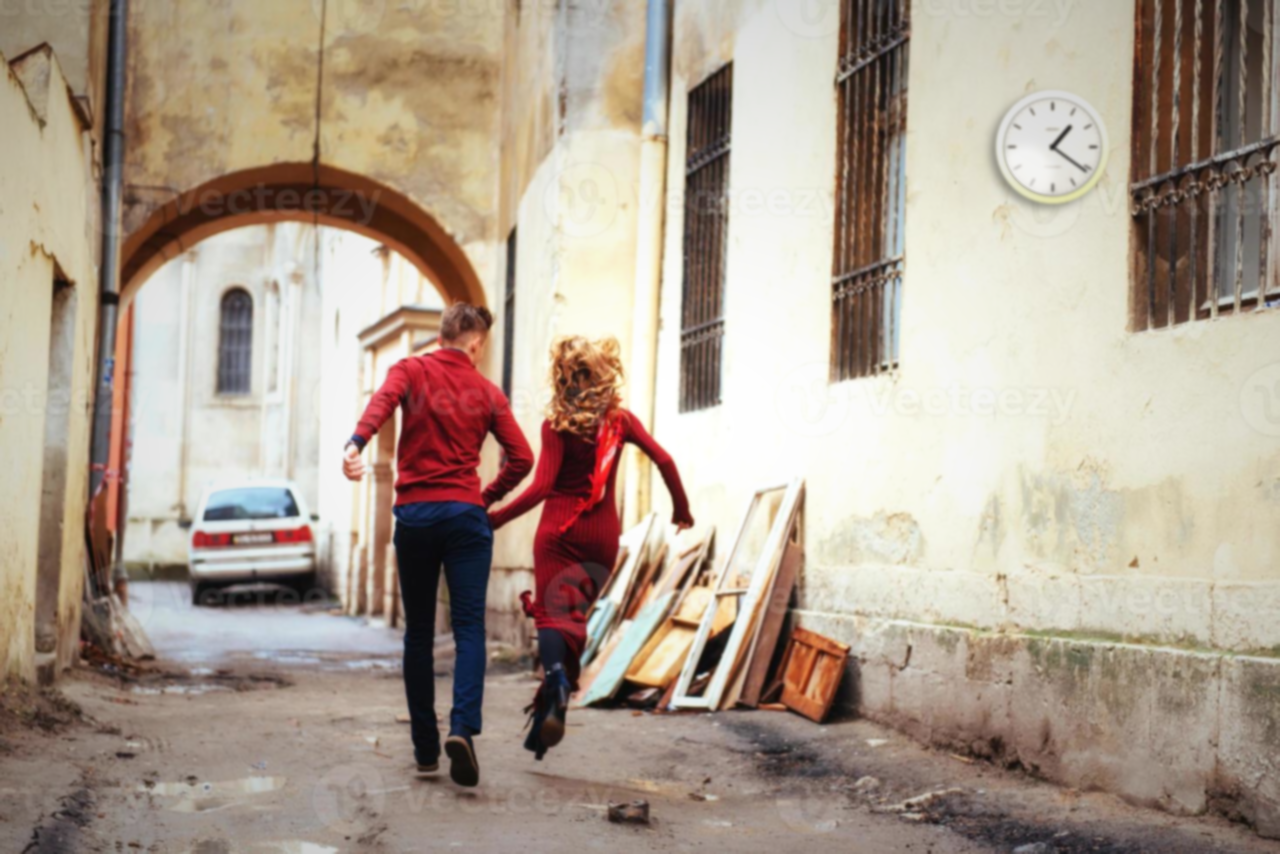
1:21
